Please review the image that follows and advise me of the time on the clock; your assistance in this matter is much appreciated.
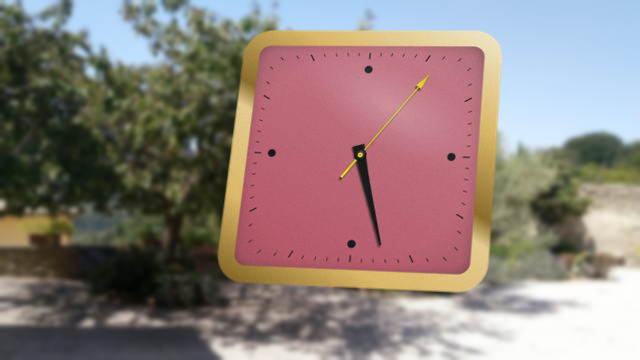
5:27:06
